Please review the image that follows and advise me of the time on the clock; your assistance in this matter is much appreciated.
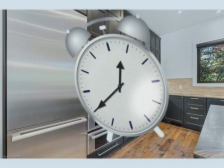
12:40
